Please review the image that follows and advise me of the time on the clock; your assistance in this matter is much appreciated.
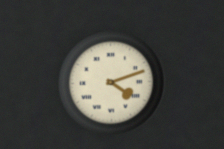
4:12
